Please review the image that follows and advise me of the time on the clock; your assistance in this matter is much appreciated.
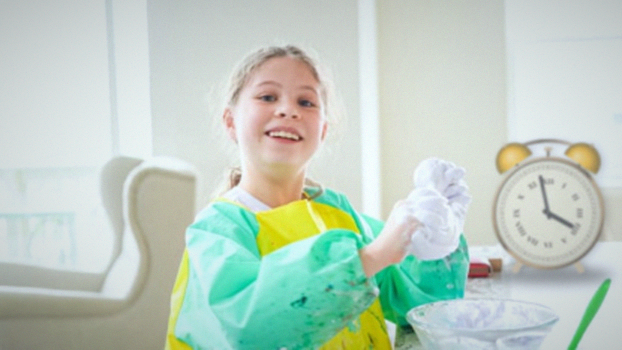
3:58
